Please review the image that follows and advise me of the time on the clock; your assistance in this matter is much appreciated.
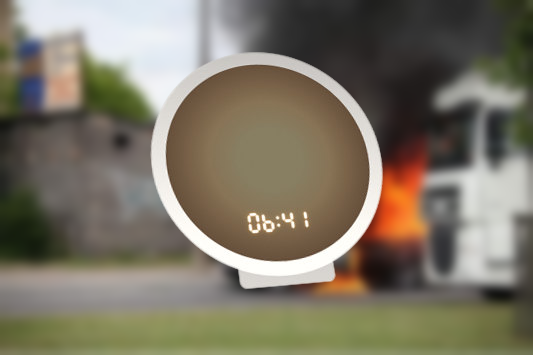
6:41
